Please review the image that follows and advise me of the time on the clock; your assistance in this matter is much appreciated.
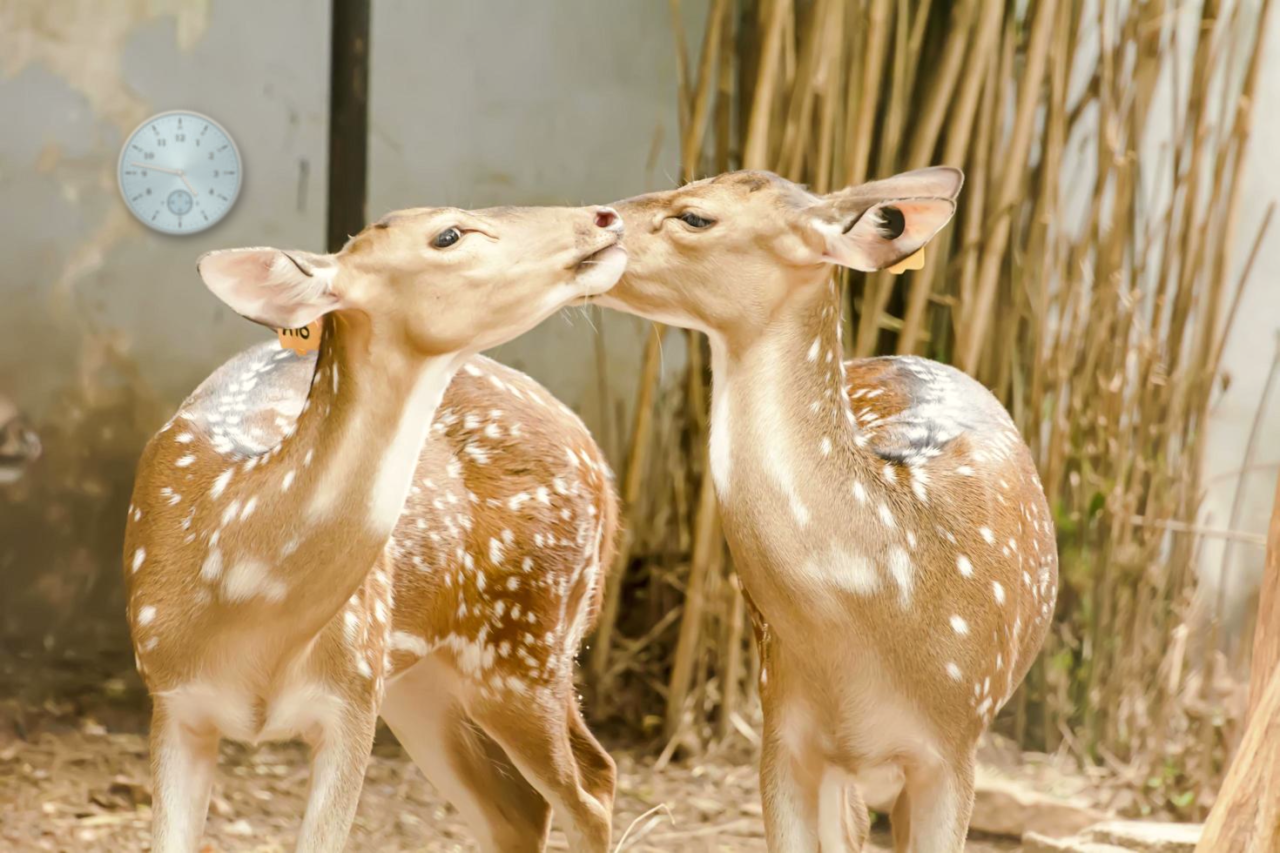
4:47
